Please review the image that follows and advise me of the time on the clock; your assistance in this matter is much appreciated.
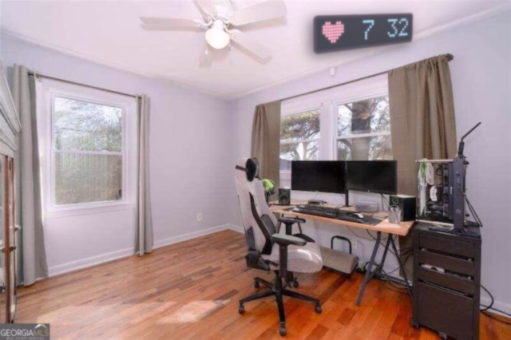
7:32
